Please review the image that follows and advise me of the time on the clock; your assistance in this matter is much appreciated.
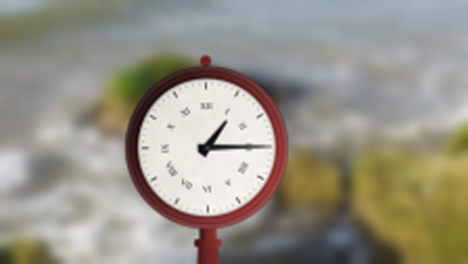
1:15
